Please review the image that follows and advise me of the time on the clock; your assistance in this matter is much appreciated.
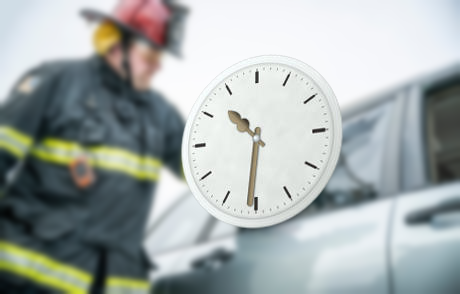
10:31
